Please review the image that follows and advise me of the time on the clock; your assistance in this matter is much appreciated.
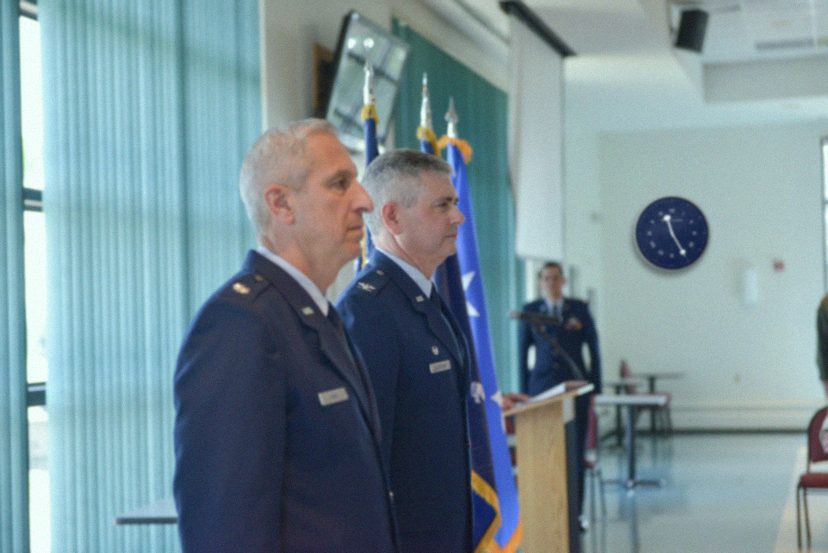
11:25
